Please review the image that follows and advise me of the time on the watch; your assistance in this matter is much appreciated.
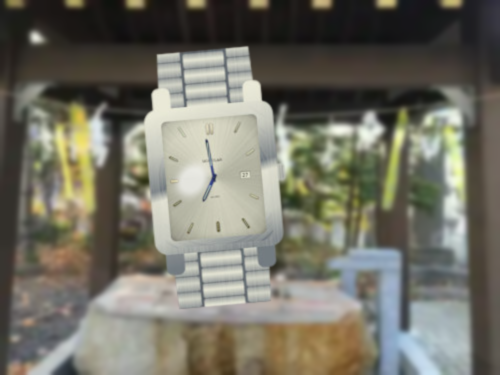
6:59
